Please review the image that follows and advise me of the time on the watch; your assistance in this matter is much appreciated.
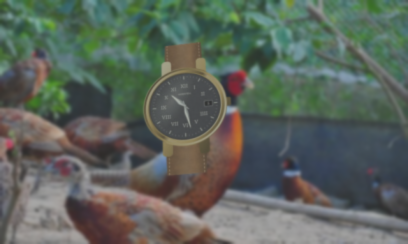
10:28
